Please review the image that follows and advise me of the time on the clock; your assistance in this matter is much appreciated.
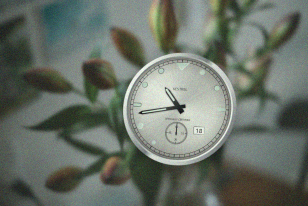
10:43
